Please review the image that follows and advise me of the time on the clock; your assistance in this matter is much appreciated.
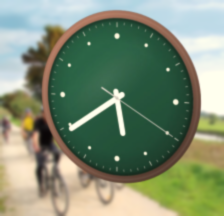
5:39:20
